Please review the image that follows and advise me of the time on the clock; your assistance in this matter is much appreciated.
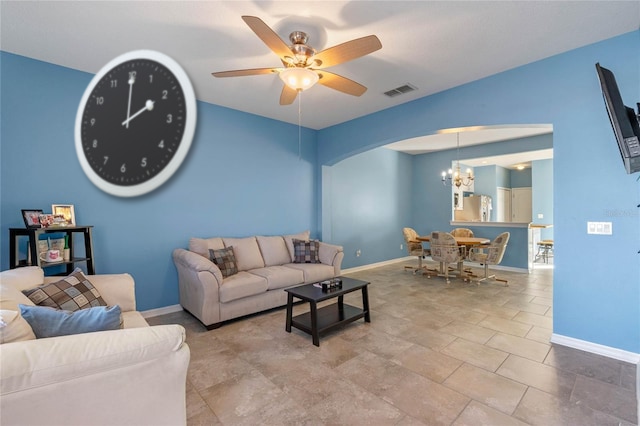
2:00
